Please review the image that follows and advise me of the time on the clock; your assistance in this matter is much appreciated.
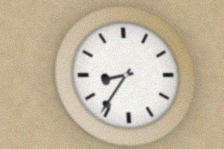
8:36
